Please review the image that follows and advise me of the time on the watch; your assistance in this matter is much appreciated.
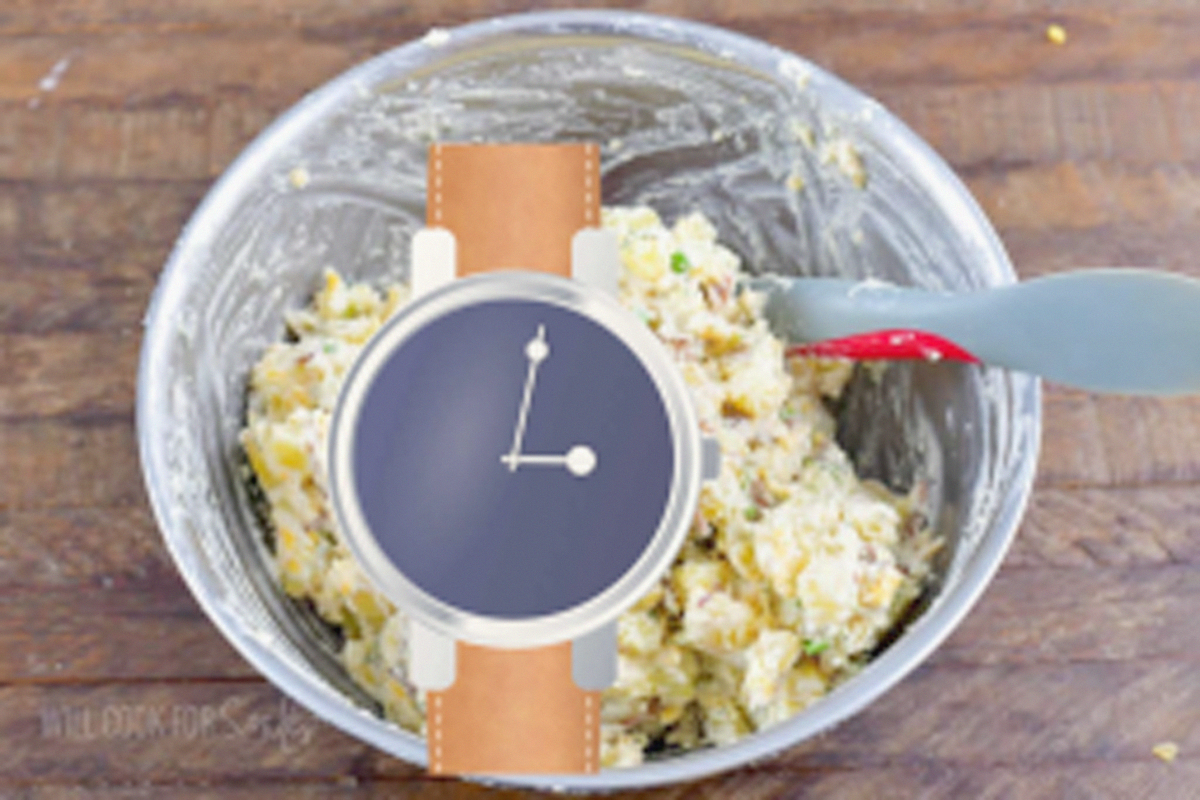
3:02
